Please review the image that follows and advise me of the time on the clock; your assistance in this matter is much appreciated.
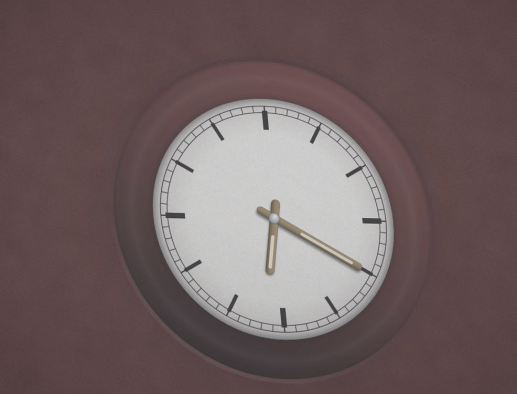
6:20
